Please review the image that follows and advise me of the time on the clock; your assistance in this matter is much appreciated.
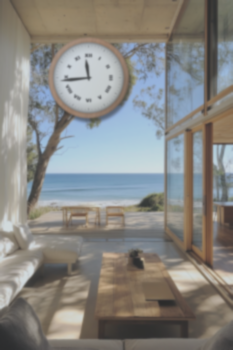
11:44
